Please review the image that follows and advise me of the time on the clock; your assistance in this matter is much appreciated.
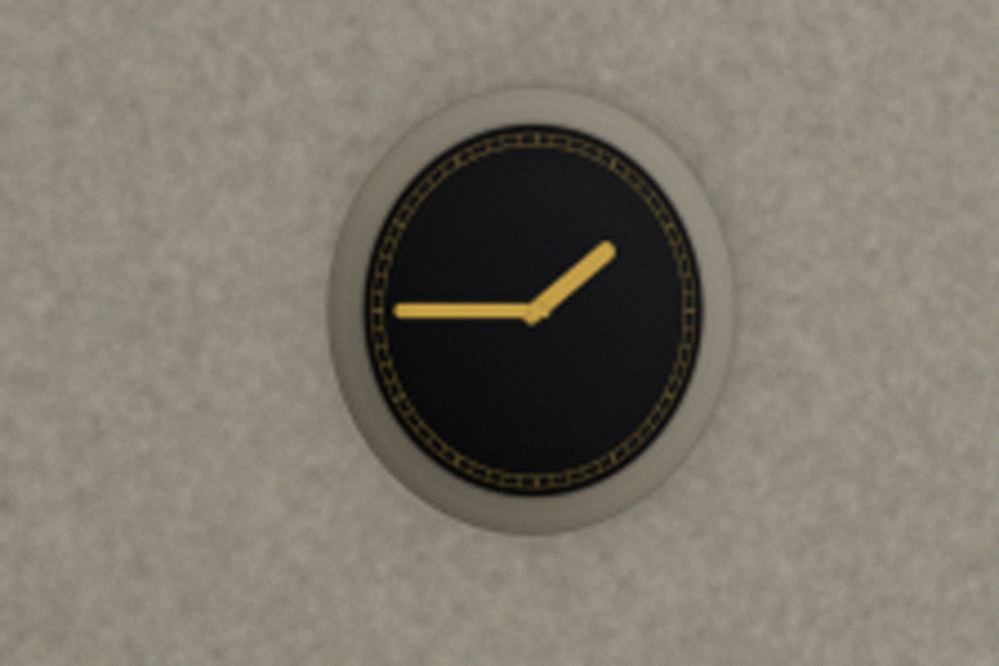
1:45
